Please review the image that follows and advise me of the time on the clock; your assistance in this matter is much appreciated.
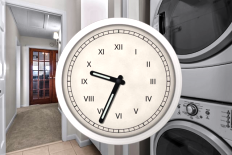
9:34
